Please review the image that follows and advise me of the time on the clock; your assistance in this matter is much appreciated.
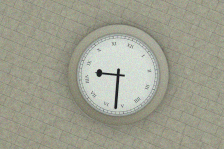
8:27
